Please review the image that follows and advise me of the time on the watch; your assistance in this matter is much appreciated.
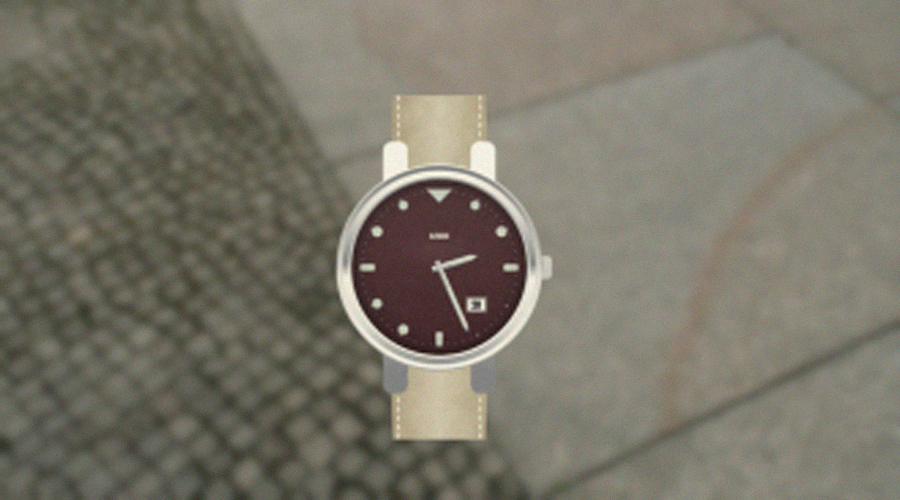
2:26
